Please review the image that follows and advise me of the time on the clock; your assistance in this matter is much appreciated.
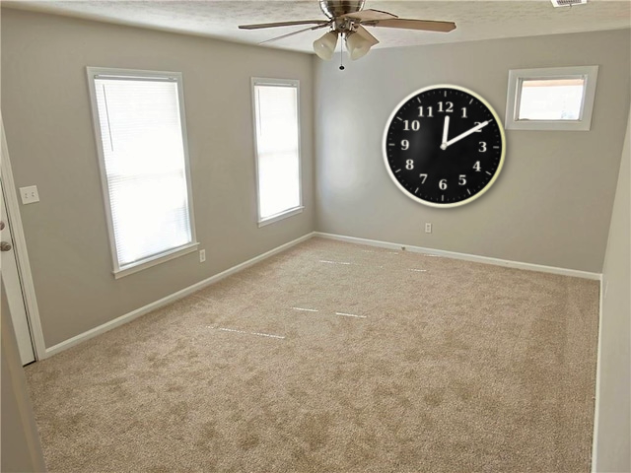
12:10
